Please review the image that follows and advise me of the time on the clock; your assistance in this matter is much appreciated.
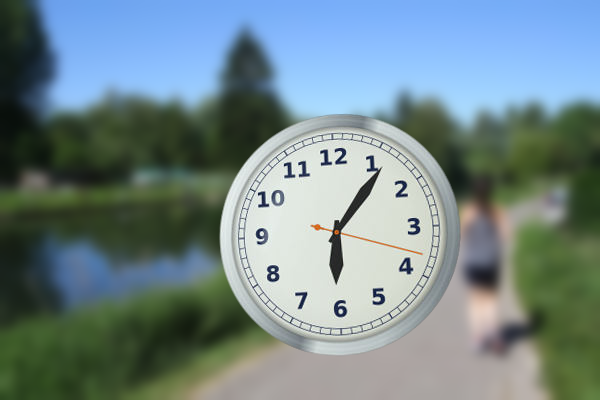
6:06:18
